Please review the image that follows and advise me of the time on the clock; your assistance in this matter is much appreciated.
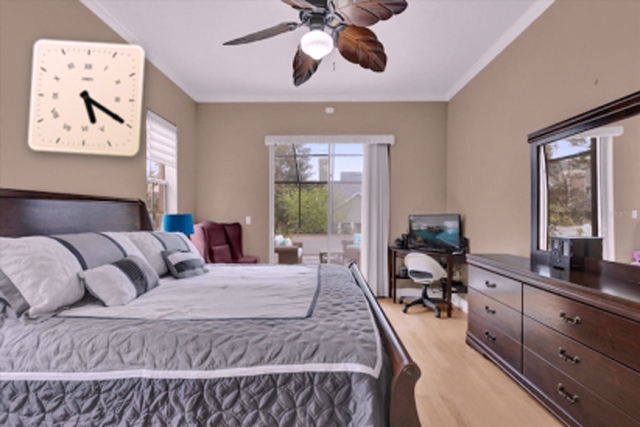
5:20
